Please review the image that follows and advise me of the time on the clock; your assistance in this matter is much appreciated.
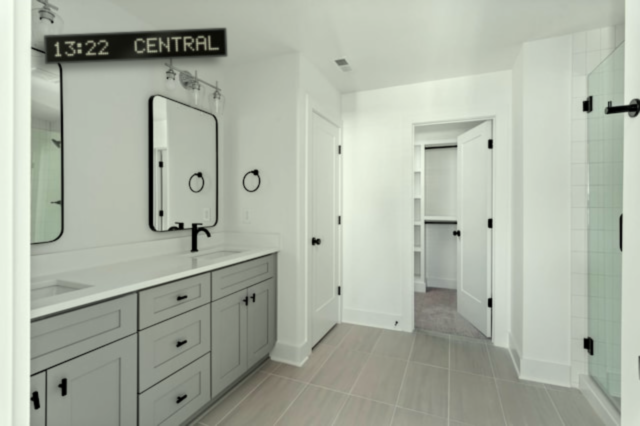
13:22
